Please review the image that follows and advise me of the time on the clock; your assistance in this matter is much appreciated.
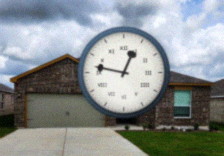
12:47
